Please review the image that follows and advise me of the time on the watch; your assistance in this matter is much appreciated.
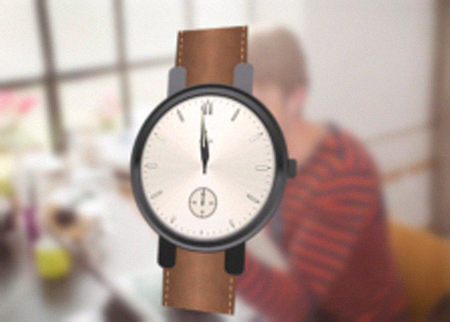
11:59
